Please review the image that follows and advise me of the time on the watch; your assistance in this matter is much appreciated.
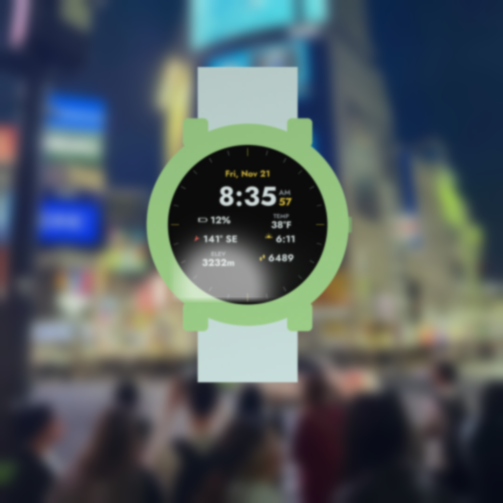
8:35:57
